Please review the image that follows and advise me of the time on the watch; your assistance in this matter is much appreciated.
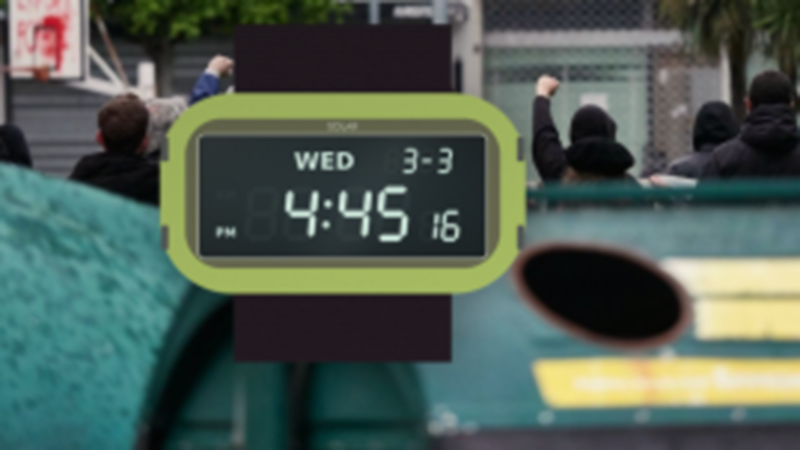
4:45:16
